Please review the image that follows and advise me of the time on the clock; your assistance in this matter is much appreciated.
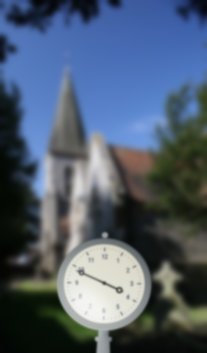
3:49
